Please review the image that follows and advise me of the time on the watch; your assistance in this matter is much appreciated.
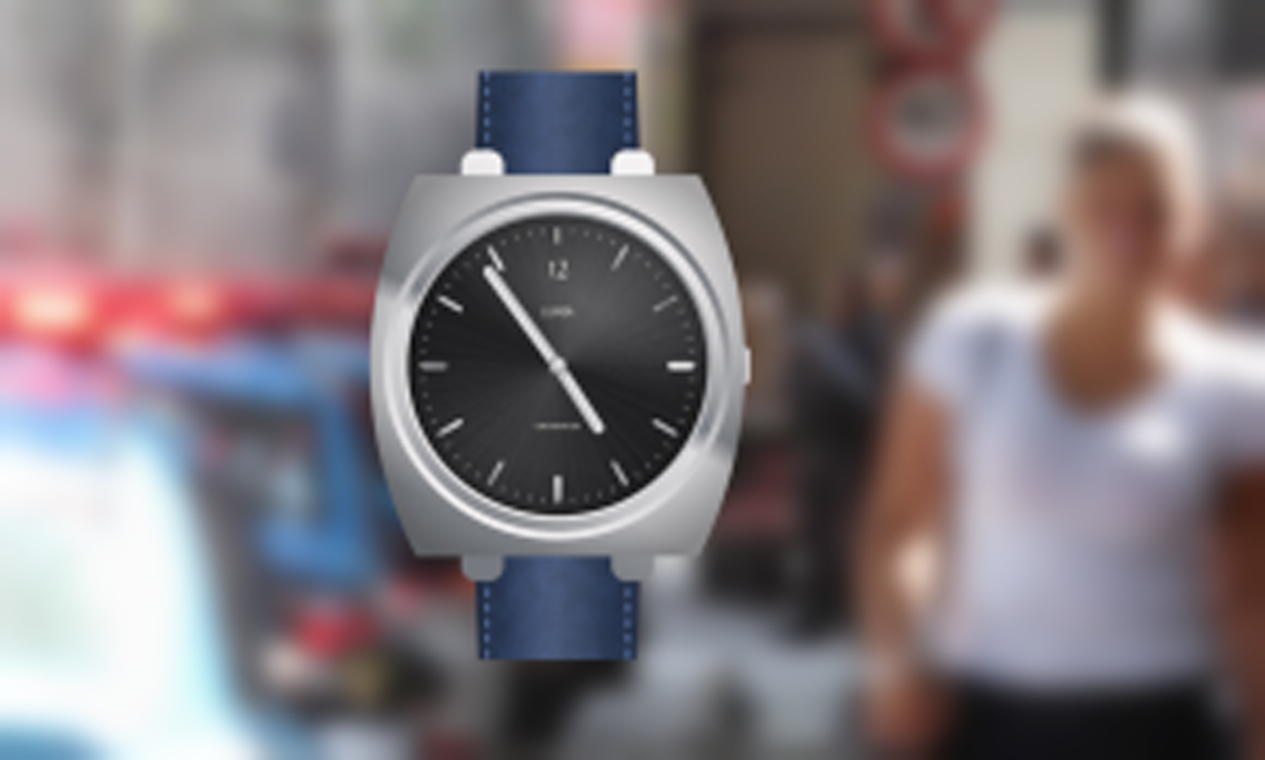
4:54
